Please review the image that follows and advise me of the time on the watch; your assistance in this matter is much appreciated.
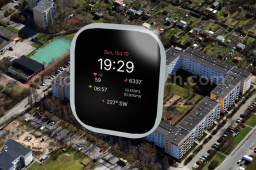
19:29
